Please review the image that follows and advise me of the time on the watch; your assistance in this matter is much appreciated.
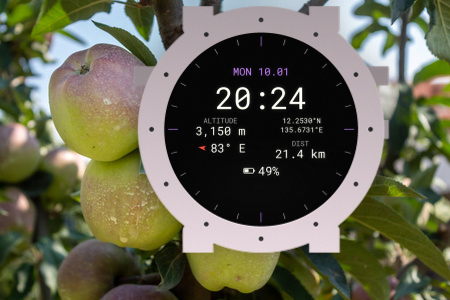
20:24
